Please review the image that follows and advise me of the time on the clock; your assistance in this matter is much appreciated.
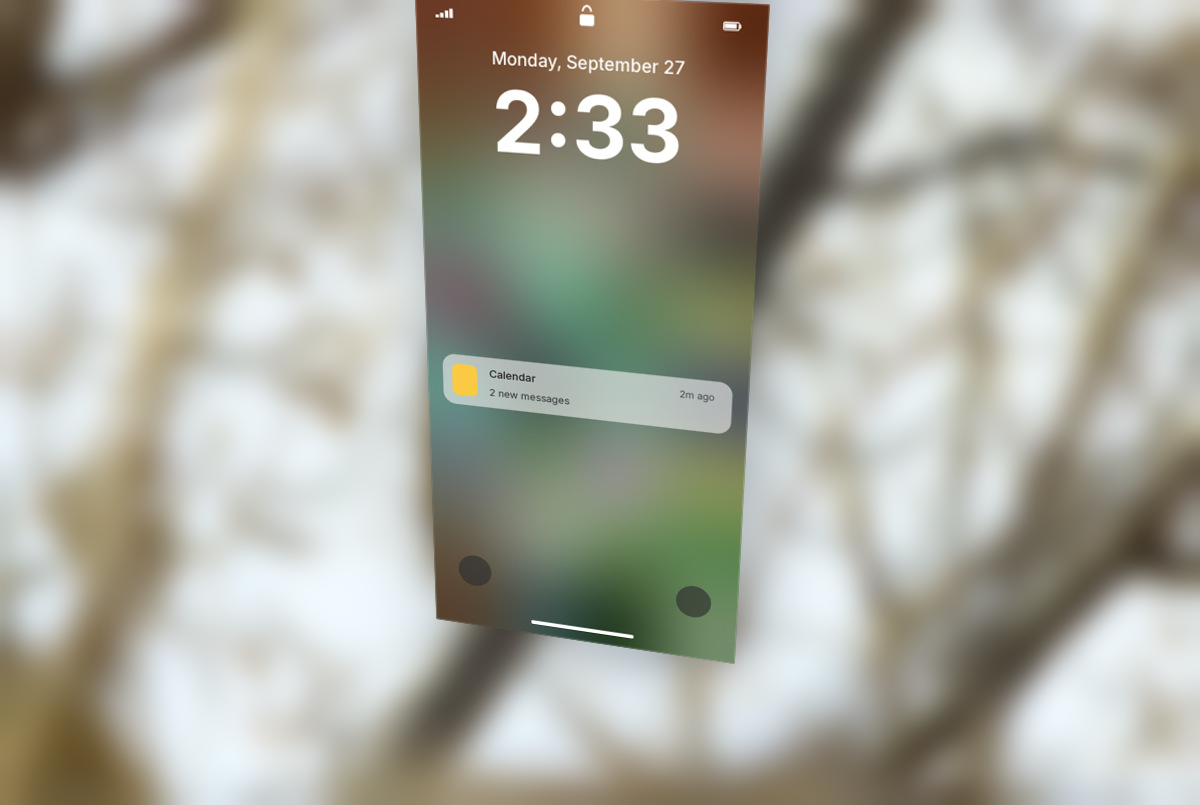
2:33
